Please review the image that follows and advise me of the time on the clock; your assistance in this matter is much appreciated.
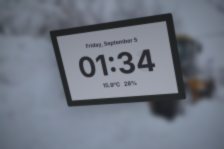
1:34
